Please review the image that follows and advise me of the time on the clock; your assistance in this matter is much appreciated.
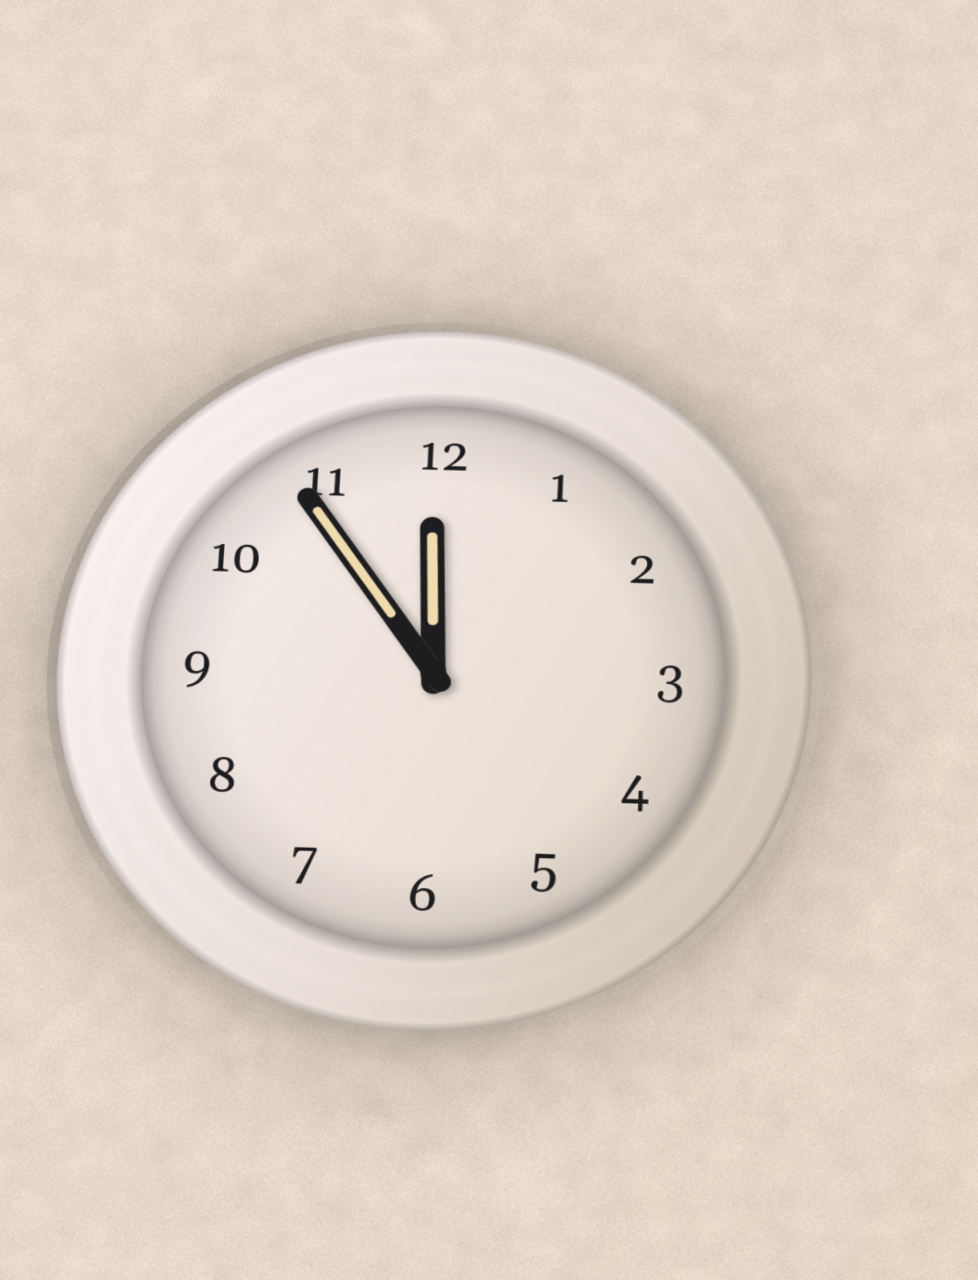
11:54
